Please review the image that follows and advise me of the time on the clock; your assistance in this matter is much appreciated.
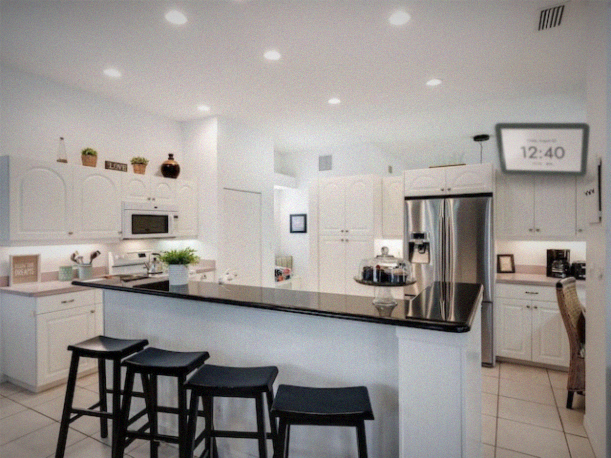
12:40
